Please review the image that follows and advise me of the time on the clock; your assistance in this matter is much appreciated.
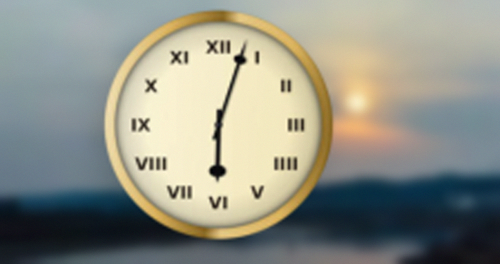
6:03
